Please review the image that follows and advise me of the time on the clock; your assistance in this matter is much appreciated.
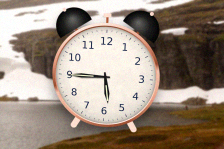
5:45
